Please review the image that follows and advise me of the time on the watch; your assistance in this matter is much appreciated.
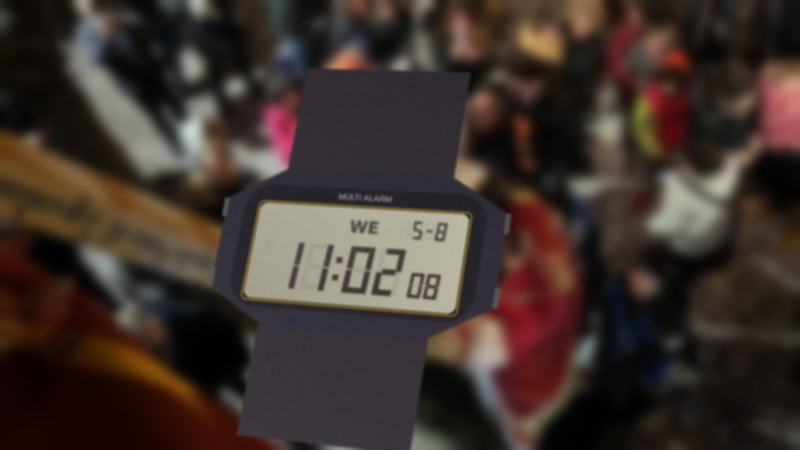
11:02:08
